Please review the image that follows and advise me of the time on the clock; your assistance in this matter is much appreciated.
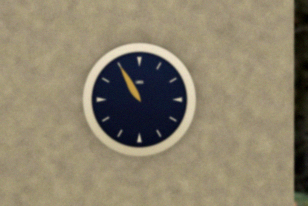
10:55
